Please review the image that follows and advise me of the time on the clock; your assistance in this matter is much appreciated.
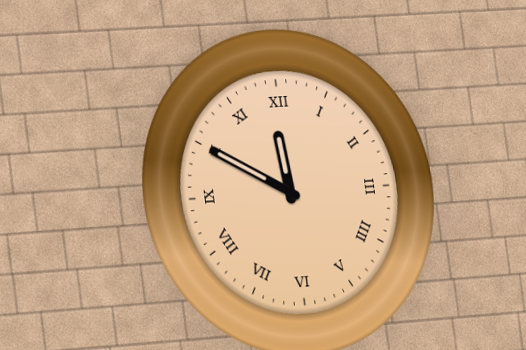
11:50
